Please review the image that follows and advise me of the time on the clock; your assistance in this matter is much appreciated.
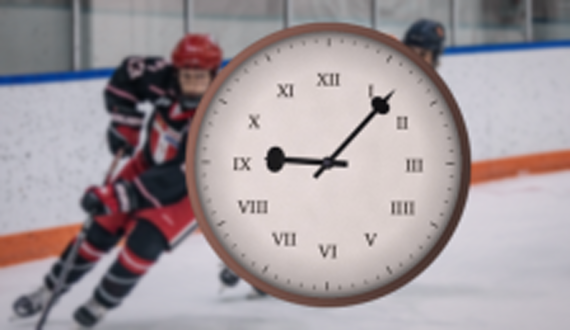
9:07
